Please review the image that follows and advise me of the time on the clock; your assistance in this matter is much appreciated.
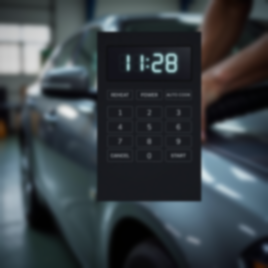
11:28
